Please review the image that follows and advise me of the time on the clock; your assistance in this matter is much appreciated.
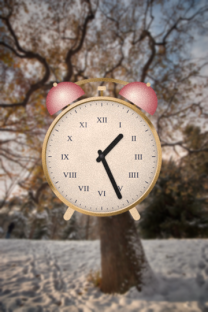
1:26
